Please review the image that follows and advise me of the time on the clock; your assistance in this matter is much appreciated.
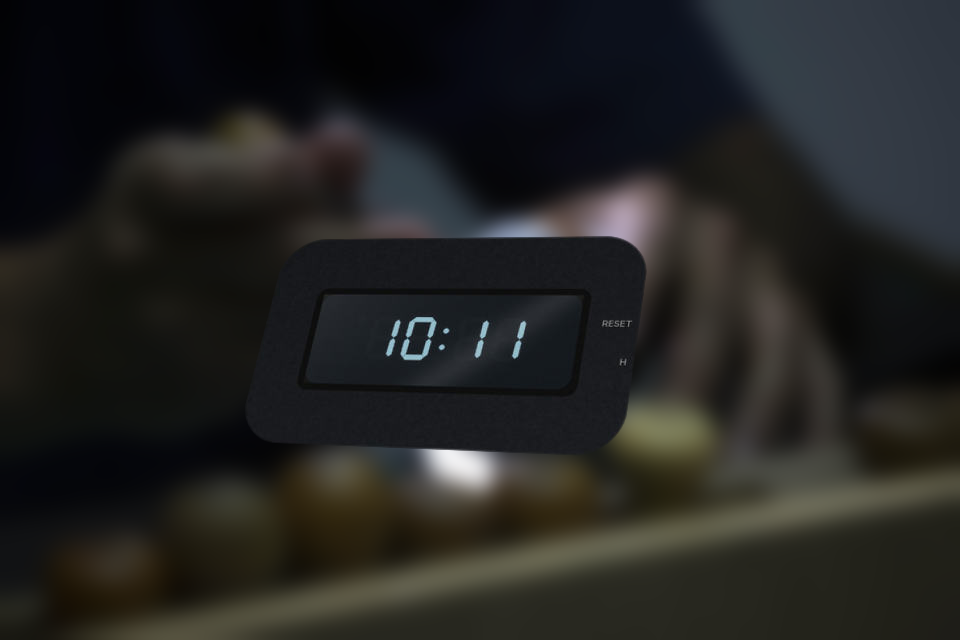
10:11
